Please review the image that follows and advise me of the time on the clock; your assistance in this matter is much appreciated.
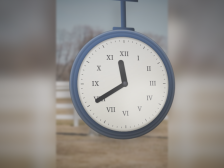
11:40
